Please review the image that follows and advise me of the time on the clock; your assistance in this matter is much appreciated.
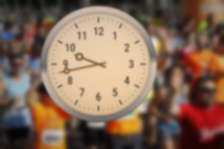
9:43
